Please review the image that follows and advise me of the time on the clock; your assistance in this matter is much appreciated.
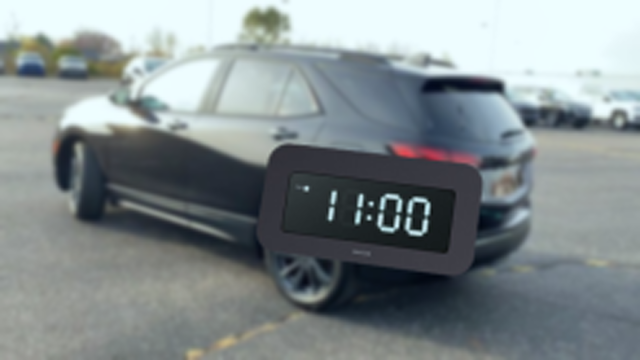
11:00
